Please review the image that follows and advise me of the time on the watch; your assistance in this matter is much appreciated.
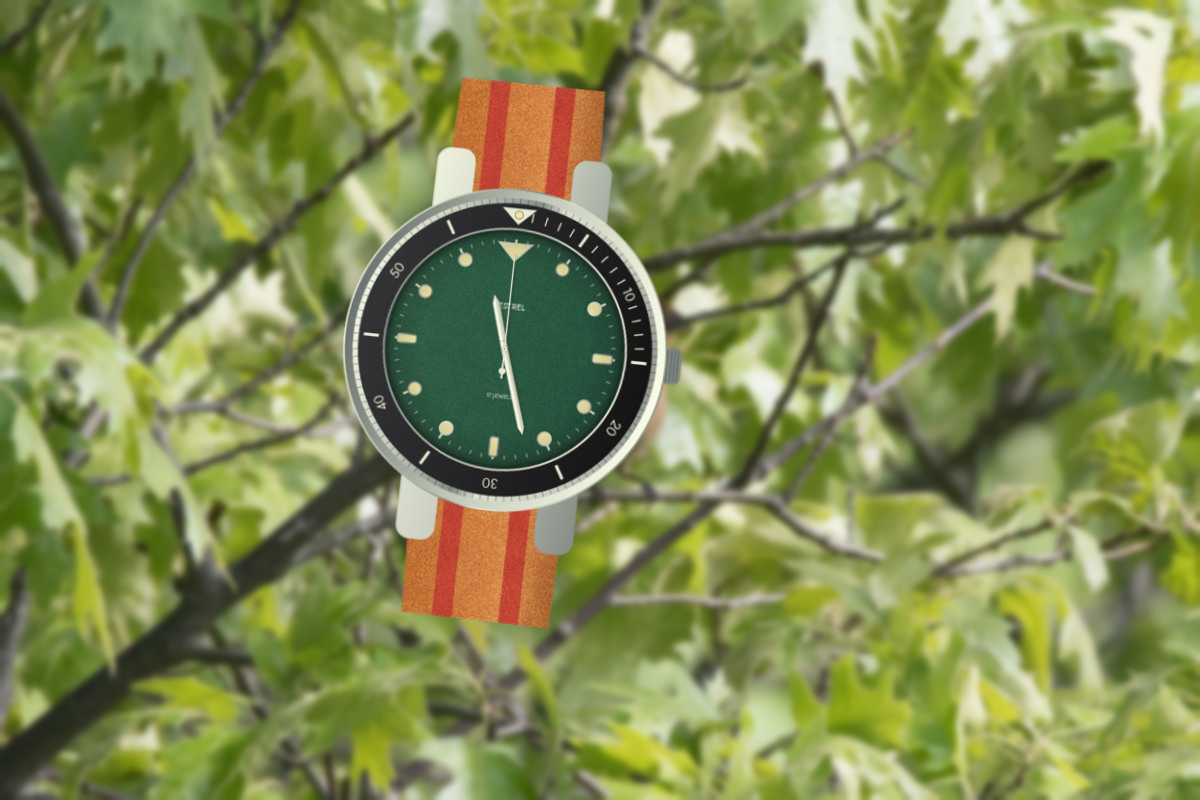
11:27:00
